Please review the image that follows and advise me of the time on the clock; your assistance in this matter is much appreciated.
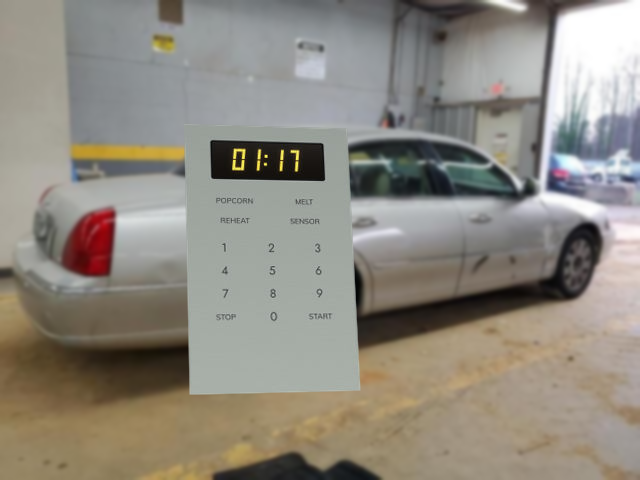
1:17
